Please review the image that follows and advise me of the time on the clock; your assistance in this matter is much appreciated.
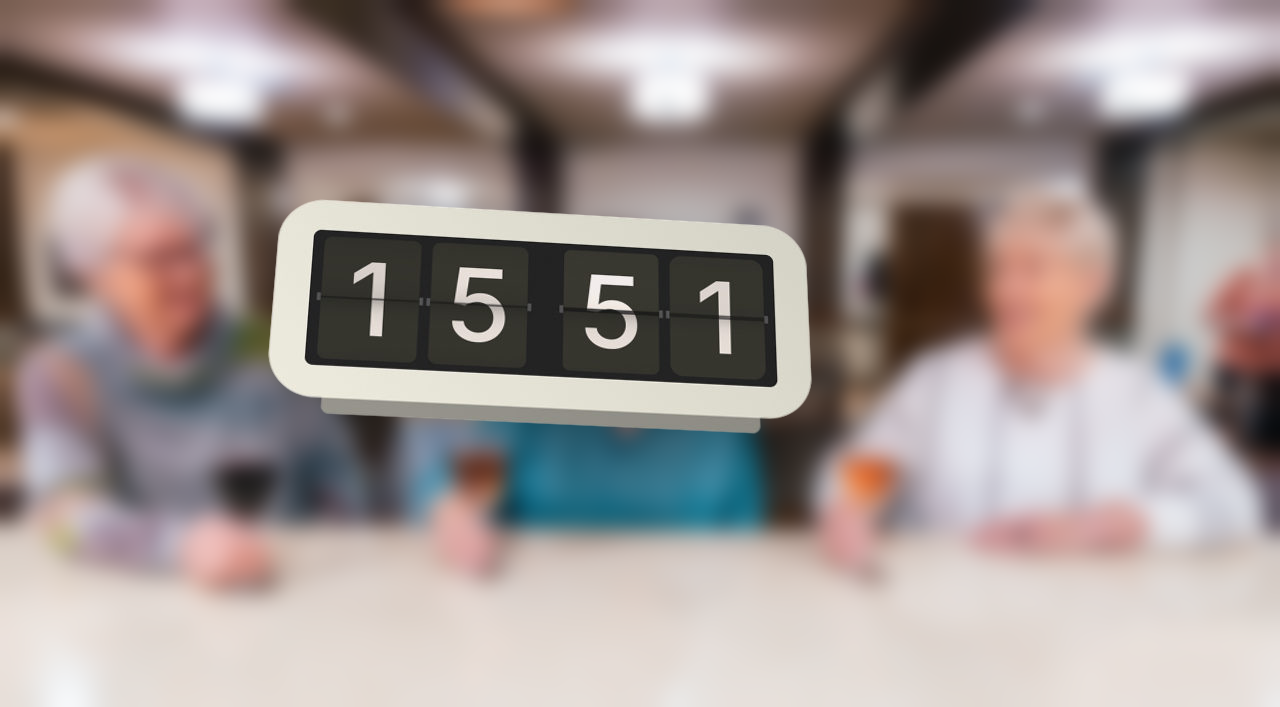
15:51
